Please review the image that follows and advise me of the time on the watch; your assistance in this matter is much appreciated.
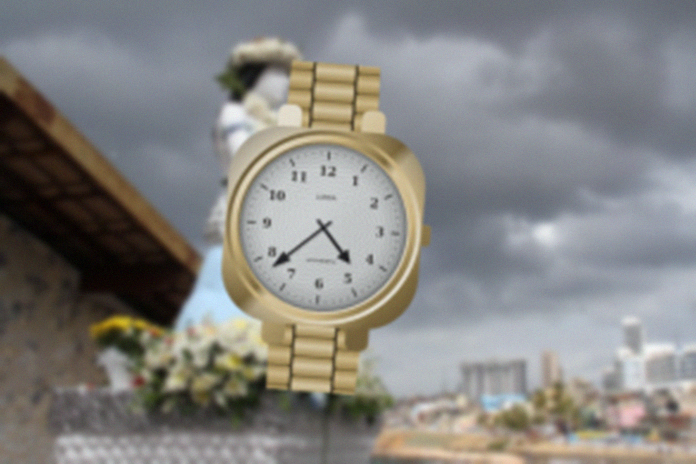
4:38
